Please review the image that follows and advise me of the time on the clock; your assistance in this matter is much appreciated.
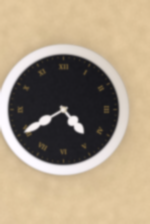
4:40
